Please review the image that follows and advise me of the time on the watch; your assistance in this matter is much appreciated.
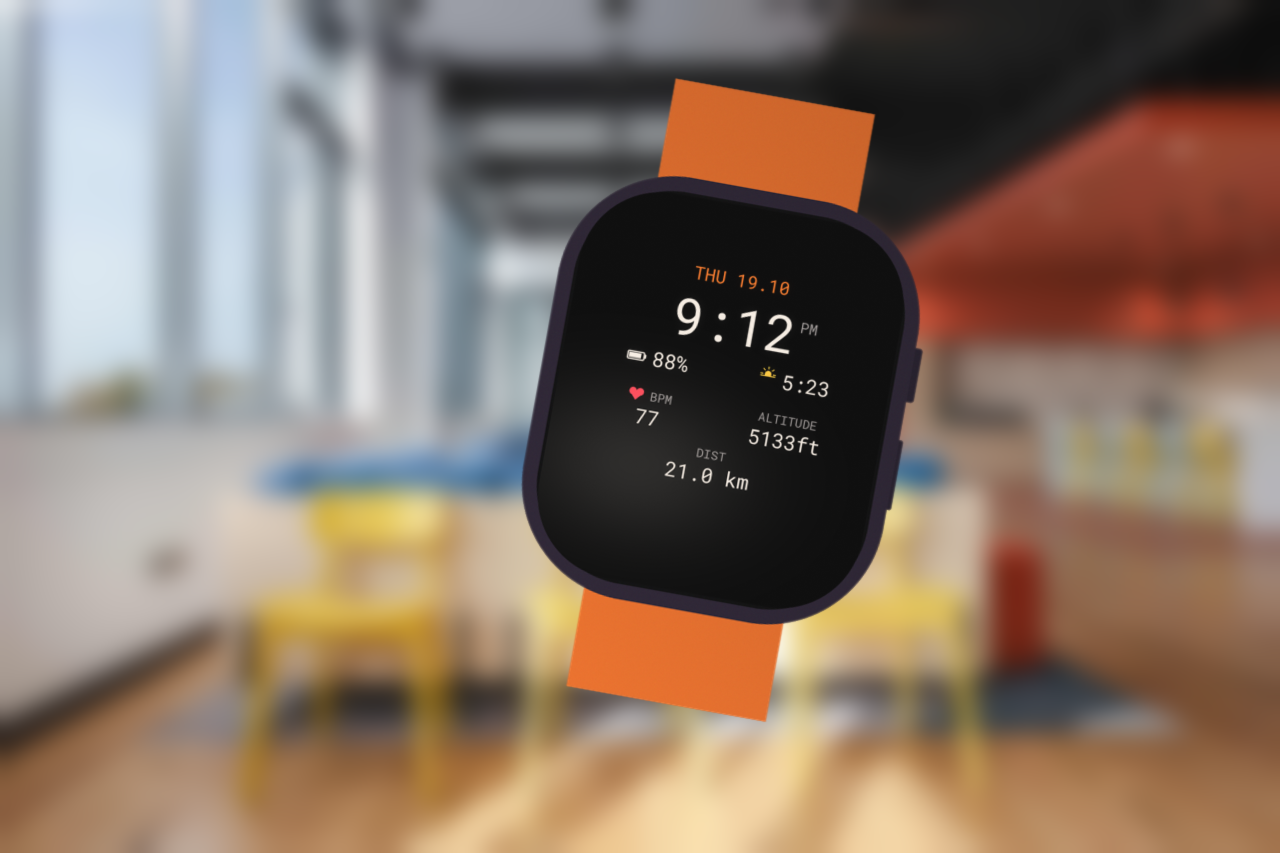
9:12
